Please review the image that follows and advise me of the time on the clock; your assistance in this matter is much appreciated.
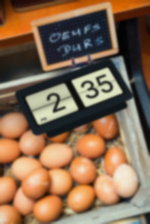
2:35
